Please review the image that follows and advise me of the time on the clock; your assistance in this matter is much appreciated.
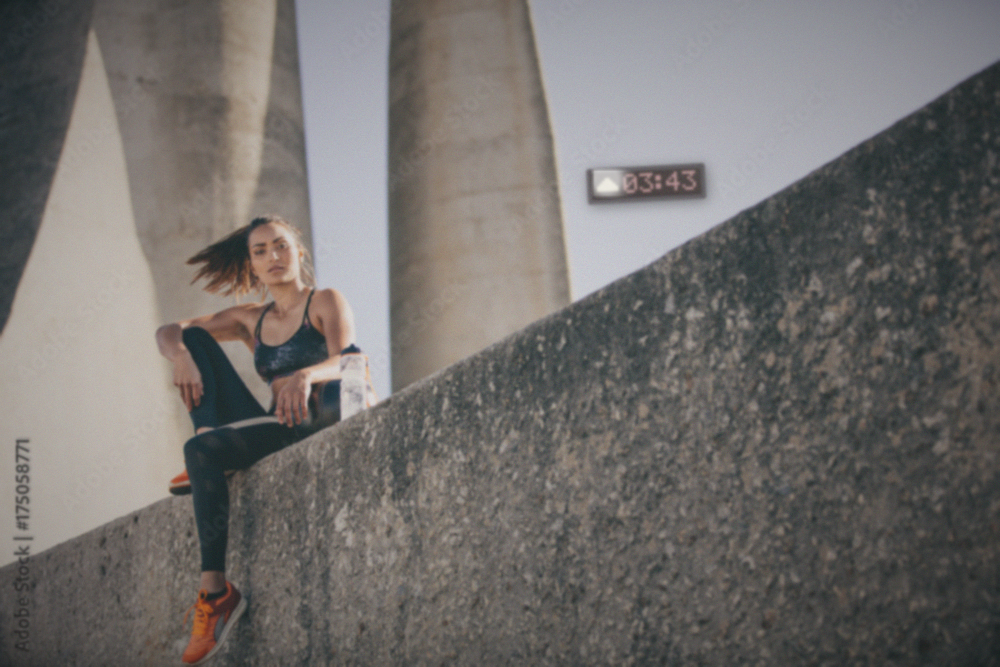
3:43
